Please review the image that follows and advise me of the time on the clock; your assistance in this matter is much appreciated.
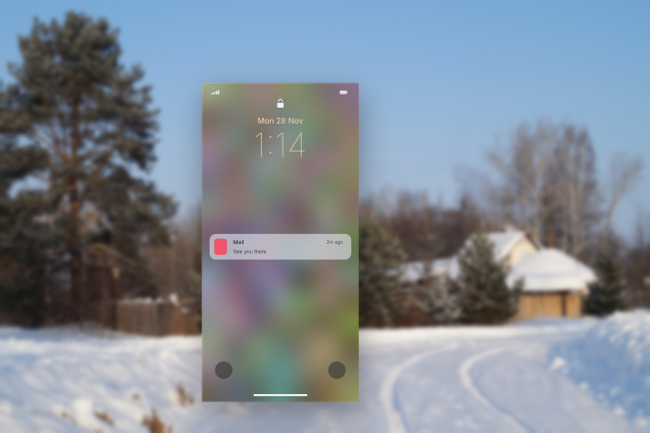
1:14
